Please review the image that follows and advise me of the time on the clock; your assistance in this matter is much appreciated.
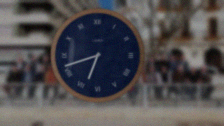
6:42
